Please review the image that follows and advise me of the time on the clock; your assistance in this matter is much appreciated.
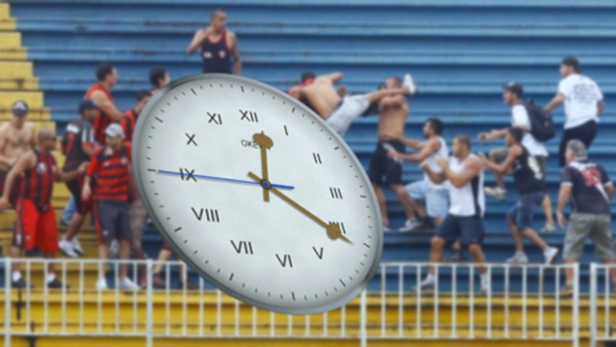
12:20:45
